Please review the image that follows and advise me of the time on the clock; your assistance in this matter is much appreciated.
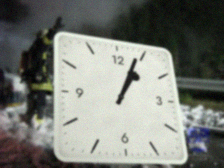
1:04
